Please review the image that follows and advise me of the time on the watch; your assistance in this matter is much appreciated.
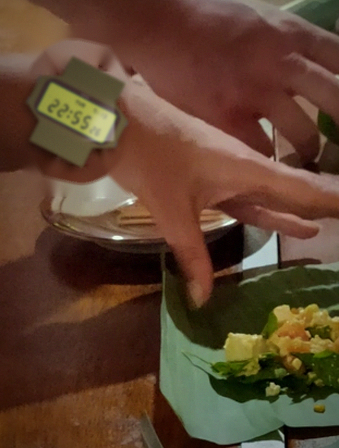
22:55
